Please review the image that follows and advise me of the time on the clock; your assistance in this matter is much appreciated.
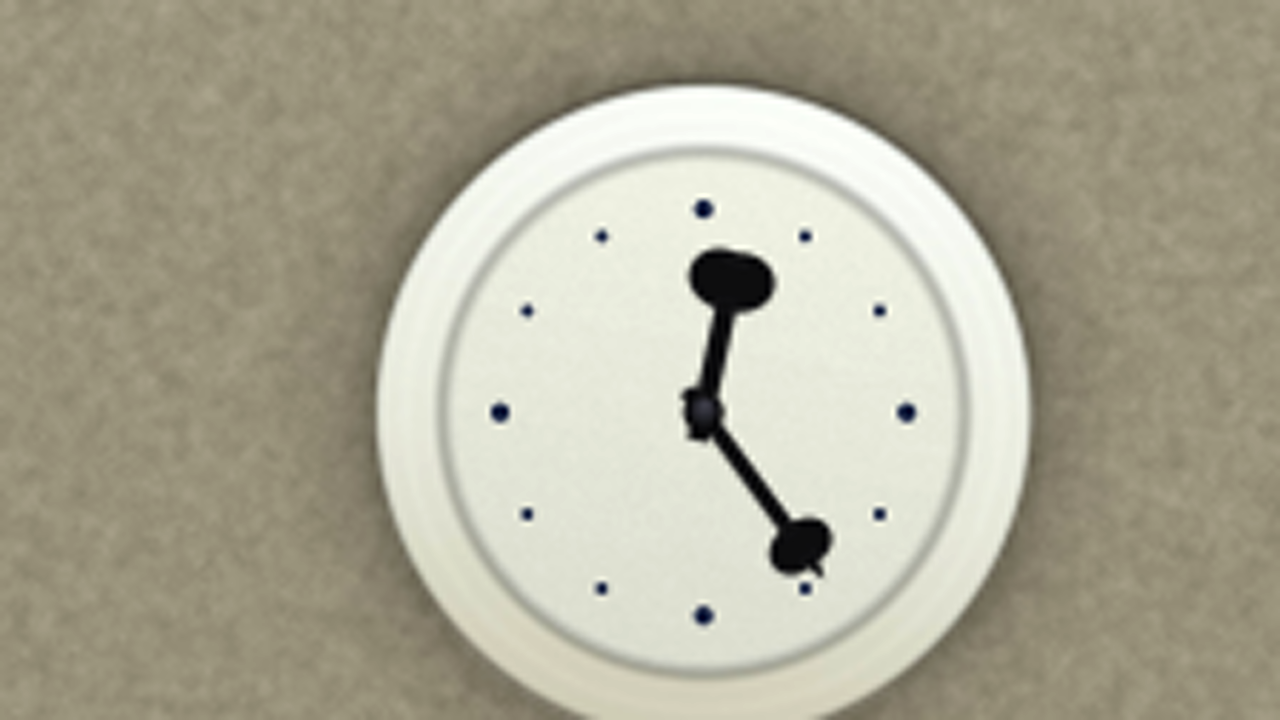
12:24
